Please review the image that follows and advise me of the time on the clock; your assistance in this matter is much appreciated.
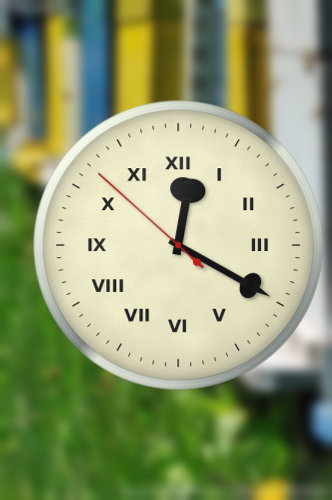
12:19:52
